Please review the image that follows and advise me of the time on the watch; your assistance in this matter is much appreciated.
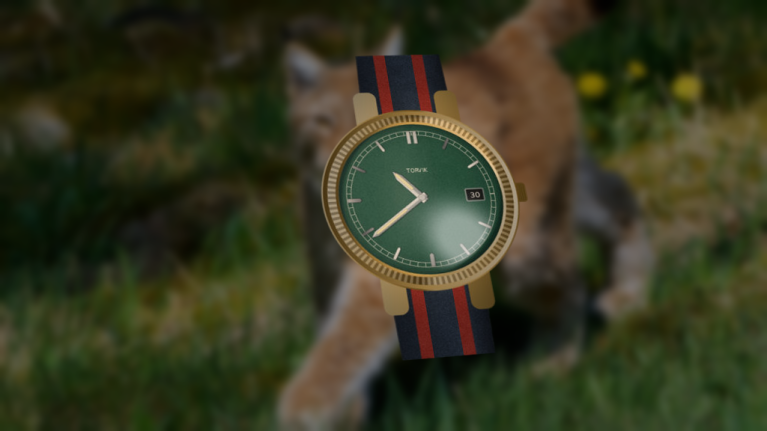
10:39
